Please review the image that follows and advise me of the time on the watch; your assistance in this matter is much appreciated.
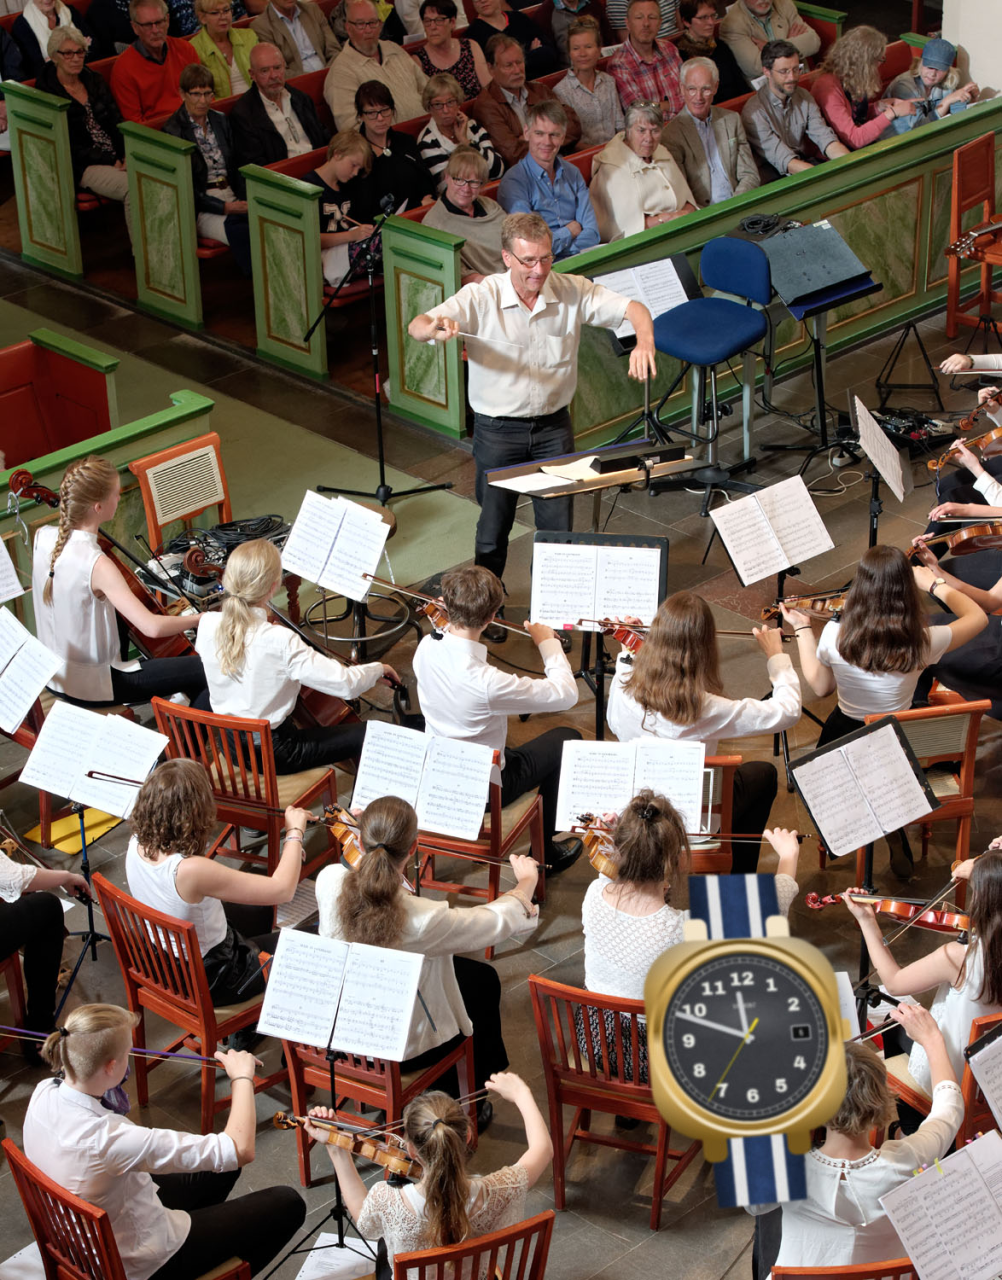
11:48:36
